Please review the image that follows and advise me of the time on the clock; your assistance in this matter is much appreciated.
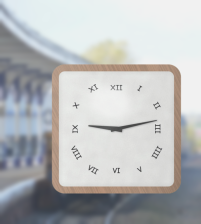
9:13
